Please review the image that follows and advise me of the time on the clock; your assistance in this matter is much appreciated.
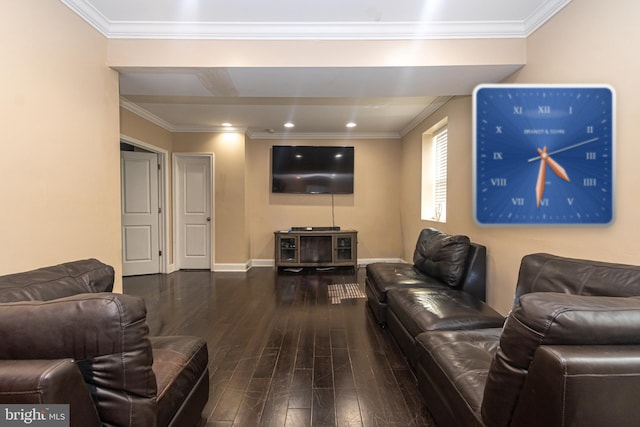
4:31:12
